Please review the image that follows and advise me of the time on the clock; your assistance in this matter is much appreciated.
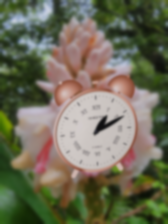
1:11
